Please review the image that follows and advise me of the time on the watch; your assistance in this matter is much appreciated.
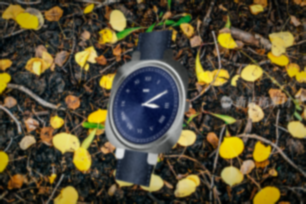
3:10
